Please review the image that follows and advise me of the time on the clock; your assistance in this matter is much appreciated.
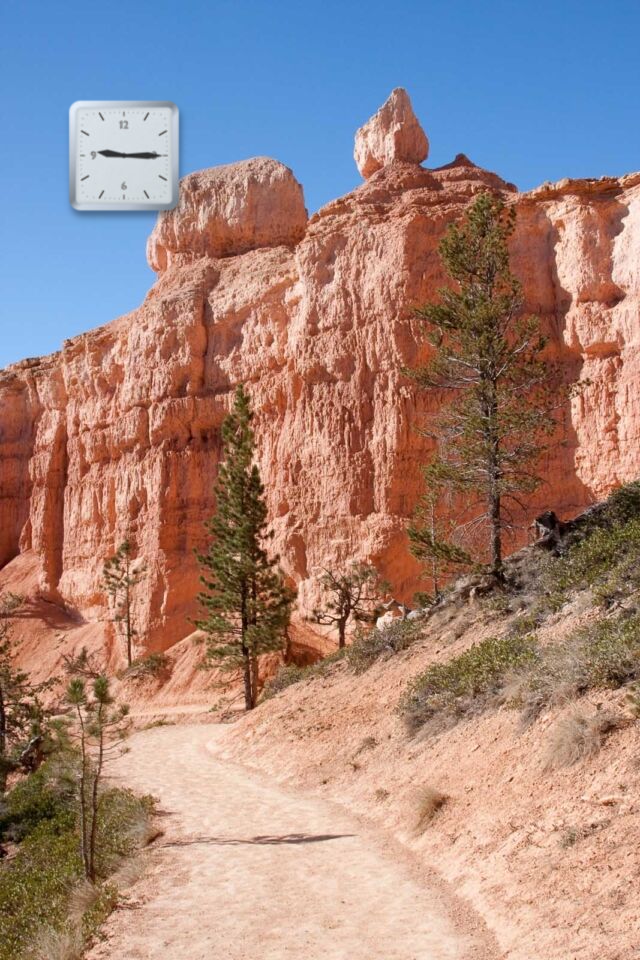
9:15
